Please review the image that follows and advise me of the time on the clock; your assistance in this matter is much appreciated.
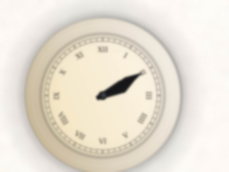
2:10
